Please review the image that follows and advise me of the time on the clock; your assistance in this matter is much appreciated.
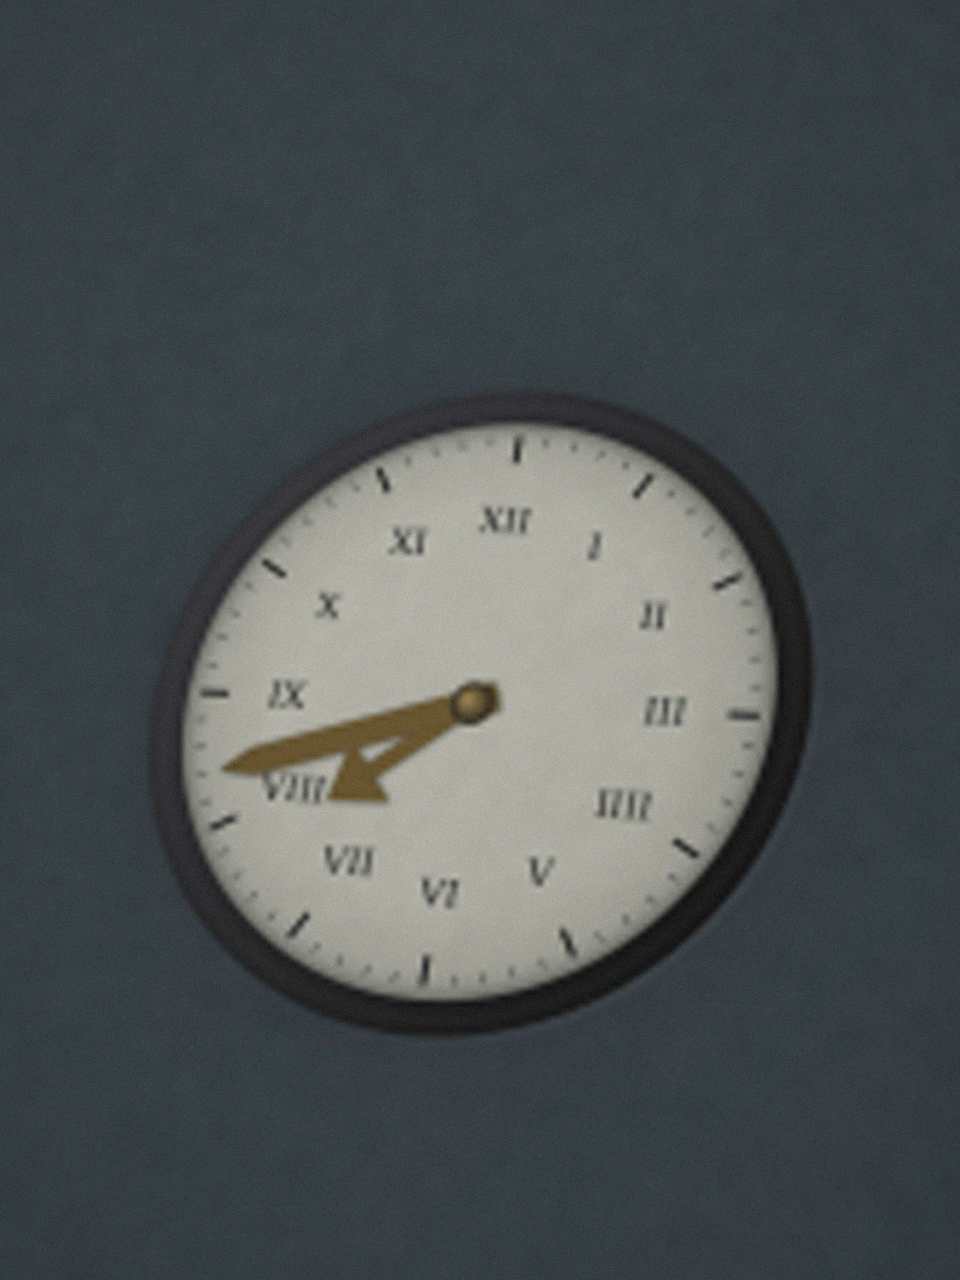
7:42
